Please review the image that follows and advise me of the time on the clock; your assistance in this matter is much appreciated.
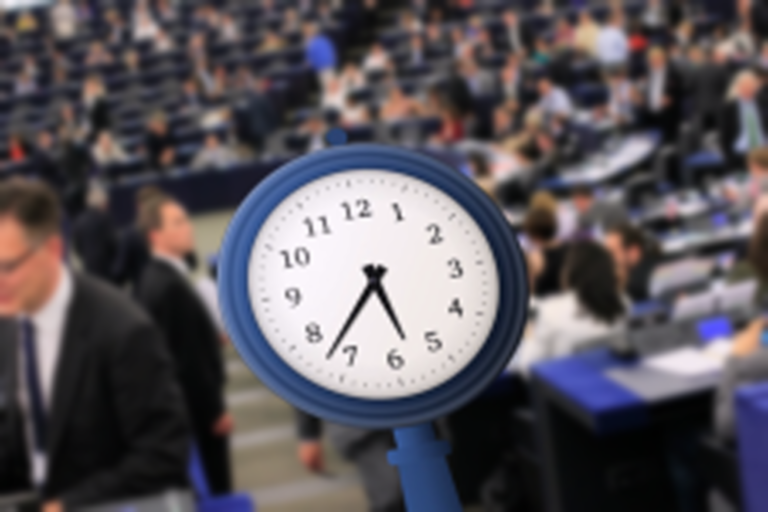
5:37
